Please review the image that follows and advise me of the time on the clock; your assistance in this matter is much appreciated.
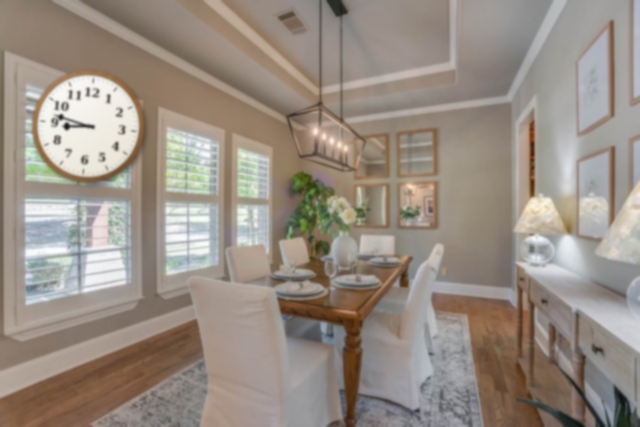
8:47
